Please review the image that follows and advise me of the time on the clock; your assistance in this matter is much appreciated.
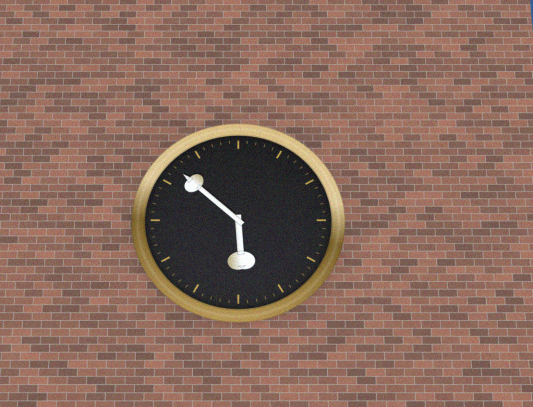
5:52
